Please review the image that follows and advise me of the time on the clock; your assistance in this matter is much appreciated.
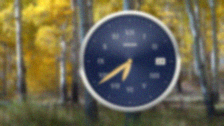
6:39
